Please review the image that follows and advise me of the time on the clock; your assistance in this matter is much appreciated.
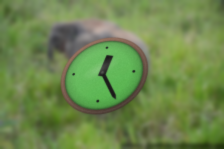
12:25
